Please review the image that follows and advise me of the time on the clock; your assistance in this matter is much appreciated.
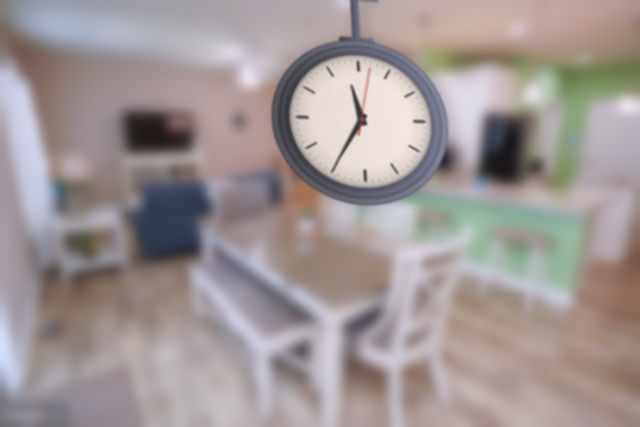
11:35:02
